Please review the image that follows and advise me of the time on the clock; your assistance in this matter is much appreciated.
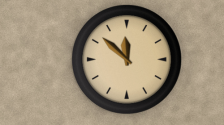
11:52
